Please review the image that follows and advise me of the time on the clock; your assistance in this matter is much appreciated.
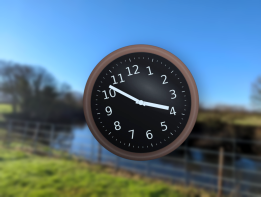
3:52
